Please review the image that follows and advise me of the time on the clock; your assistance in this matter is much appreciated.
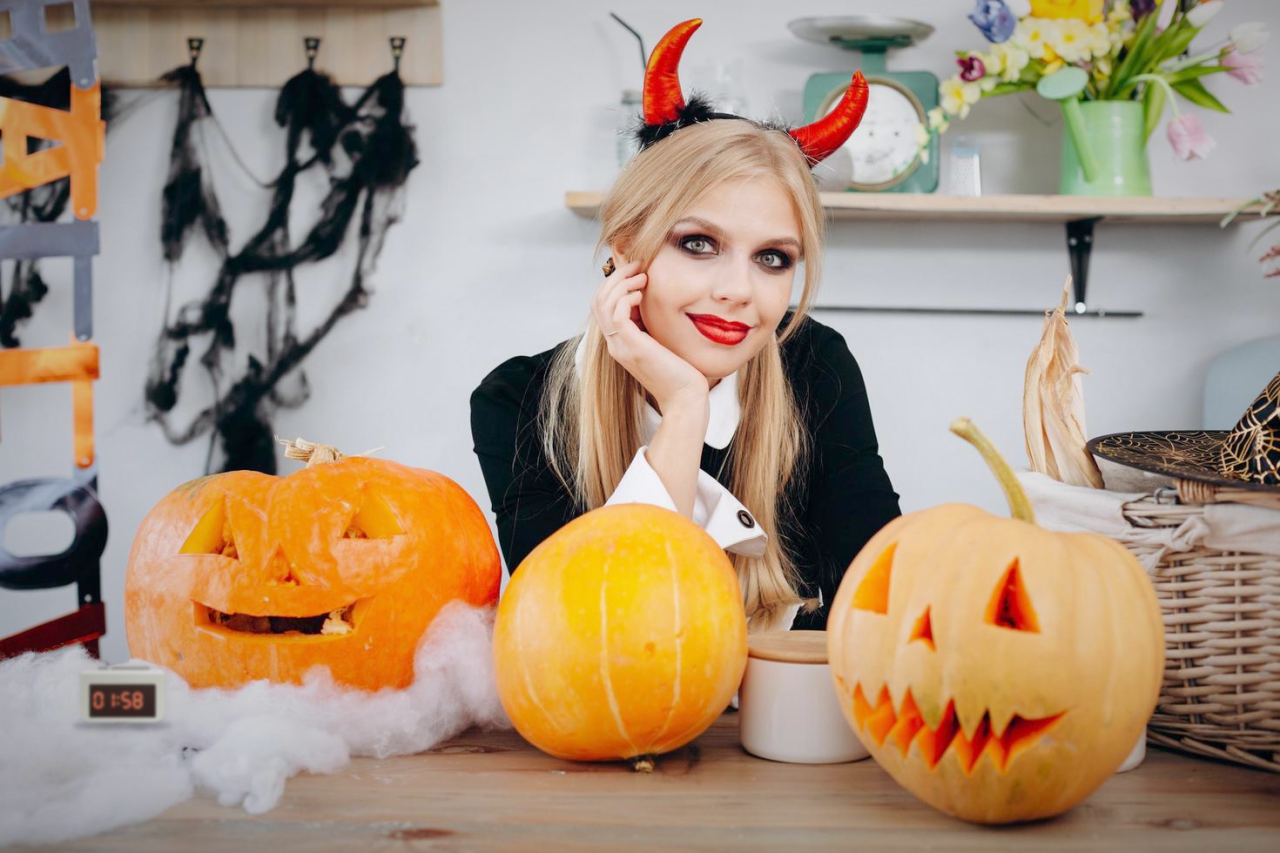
1:58
